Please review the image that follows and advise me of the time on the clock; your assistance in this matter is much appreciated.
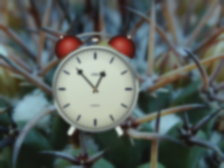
12:53
